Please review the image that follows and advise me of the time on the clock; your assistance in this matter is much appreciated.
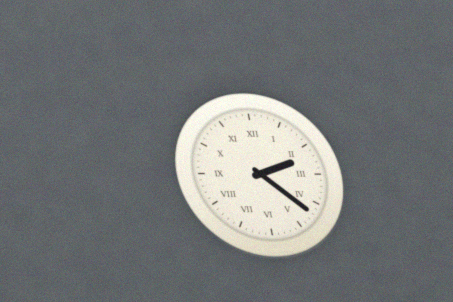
2:22
